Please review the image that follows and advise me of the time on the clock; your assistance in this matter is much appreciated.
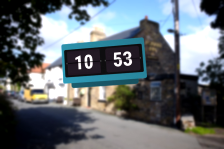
10:53
